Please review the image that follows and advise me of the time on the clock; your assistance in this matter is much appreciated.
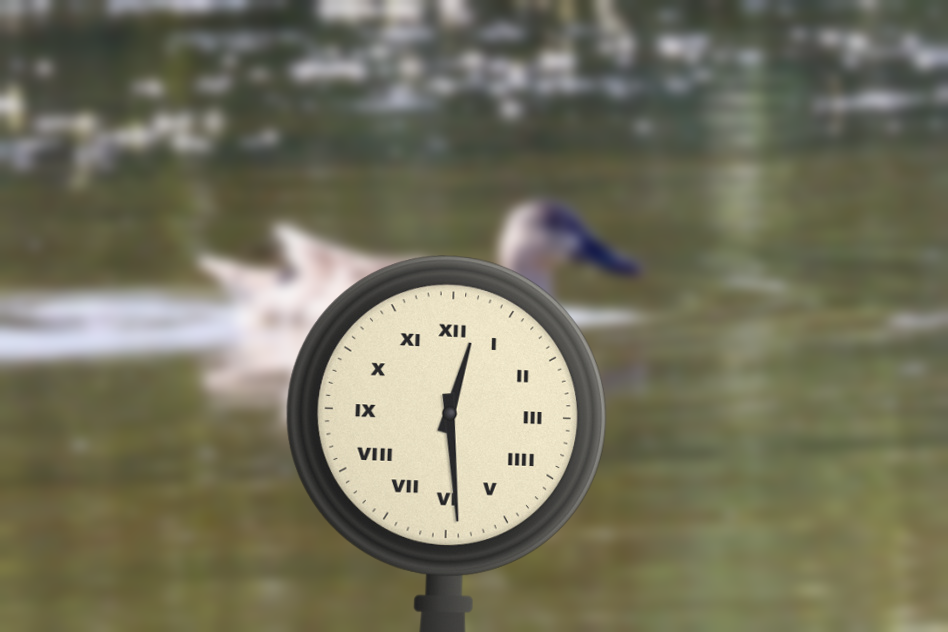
12:29
